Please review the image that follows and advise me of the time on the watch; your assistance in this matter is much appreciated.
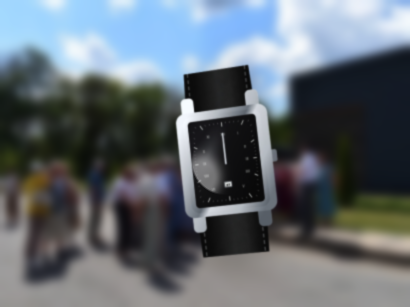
12:00
